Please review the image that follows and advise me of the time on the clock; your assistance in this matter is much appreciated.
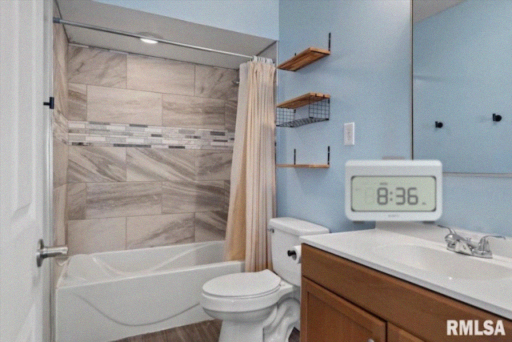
8:36
